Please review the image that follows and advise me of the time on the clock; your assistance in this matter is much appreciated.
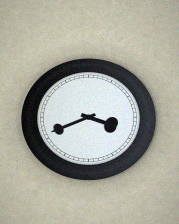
3:41
